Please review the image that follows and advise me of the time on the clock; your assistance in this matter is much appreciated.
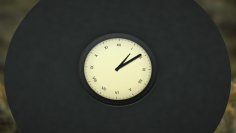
1:09
